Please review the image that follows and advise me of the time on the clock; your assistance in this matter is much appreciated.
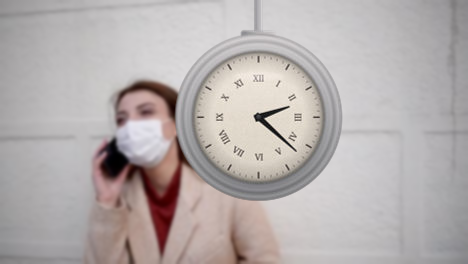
2:22
